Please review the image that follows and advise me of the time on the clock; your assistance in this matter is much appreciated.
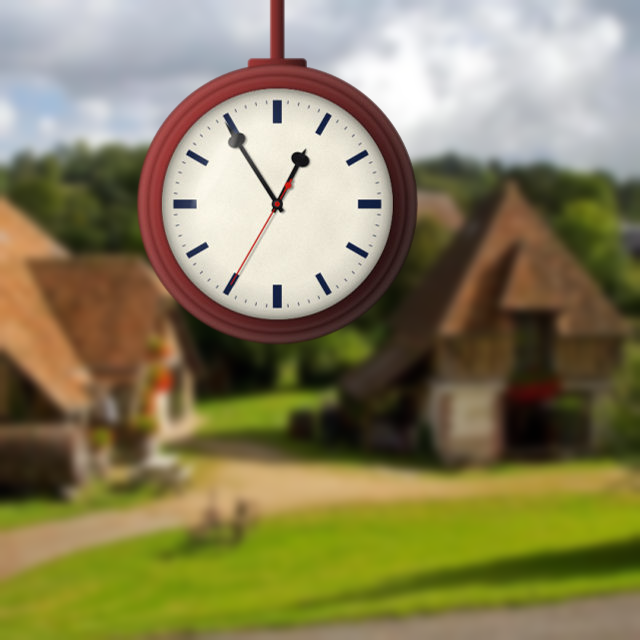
12:54:35
